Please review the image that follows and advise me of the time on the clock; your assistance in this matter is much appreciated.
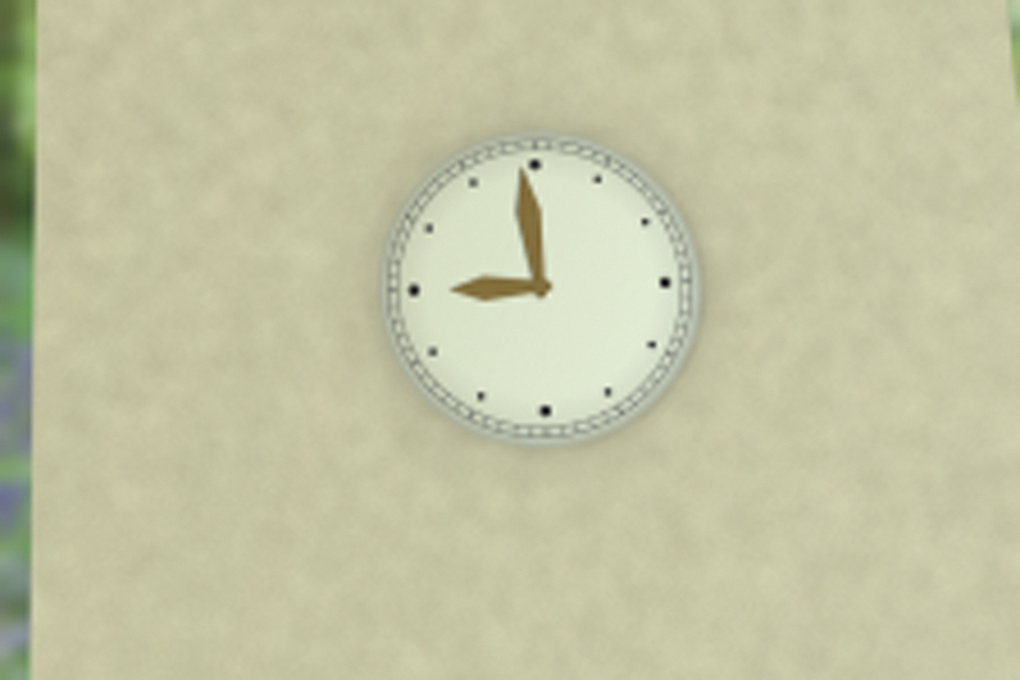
8:59
